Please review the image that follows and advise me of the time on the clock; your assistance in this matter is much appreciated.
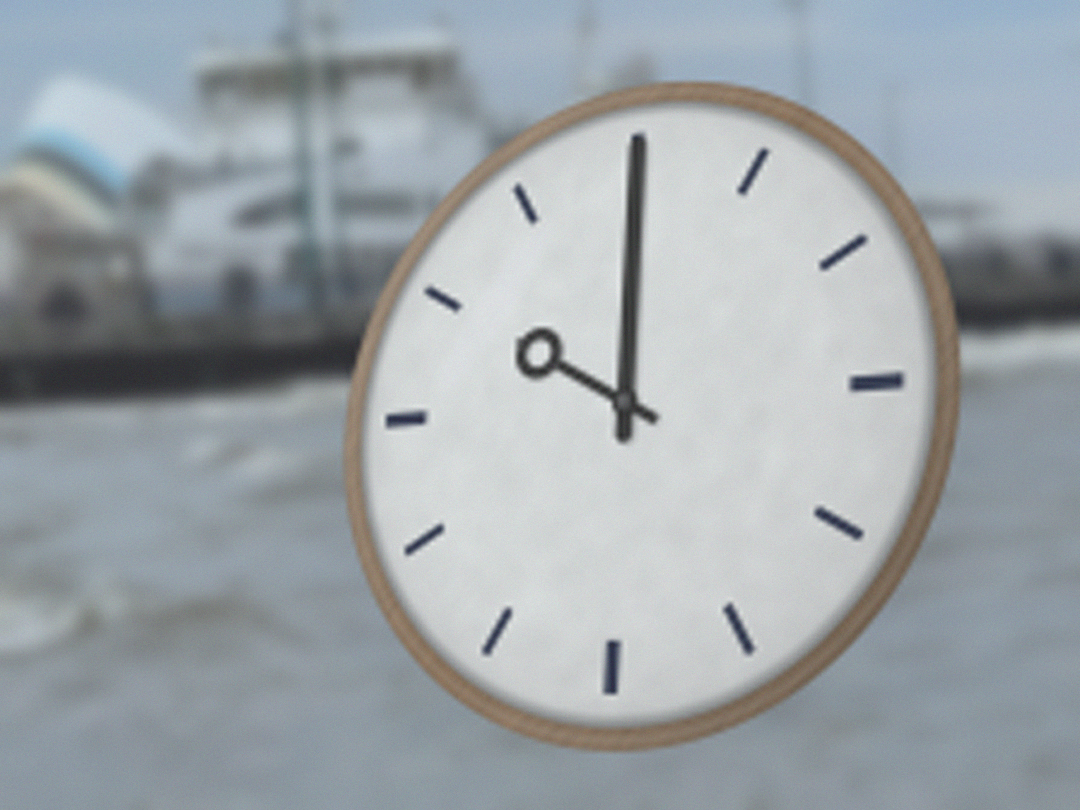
10:00
